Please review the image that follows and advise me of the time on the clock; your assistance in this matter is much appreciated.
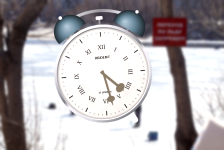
4:28
